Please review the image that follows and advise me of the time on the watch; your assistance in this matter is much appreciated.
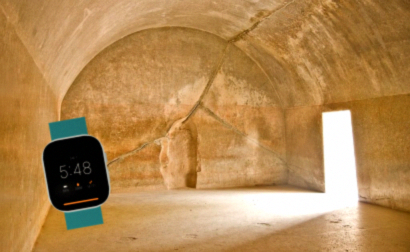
5:48
